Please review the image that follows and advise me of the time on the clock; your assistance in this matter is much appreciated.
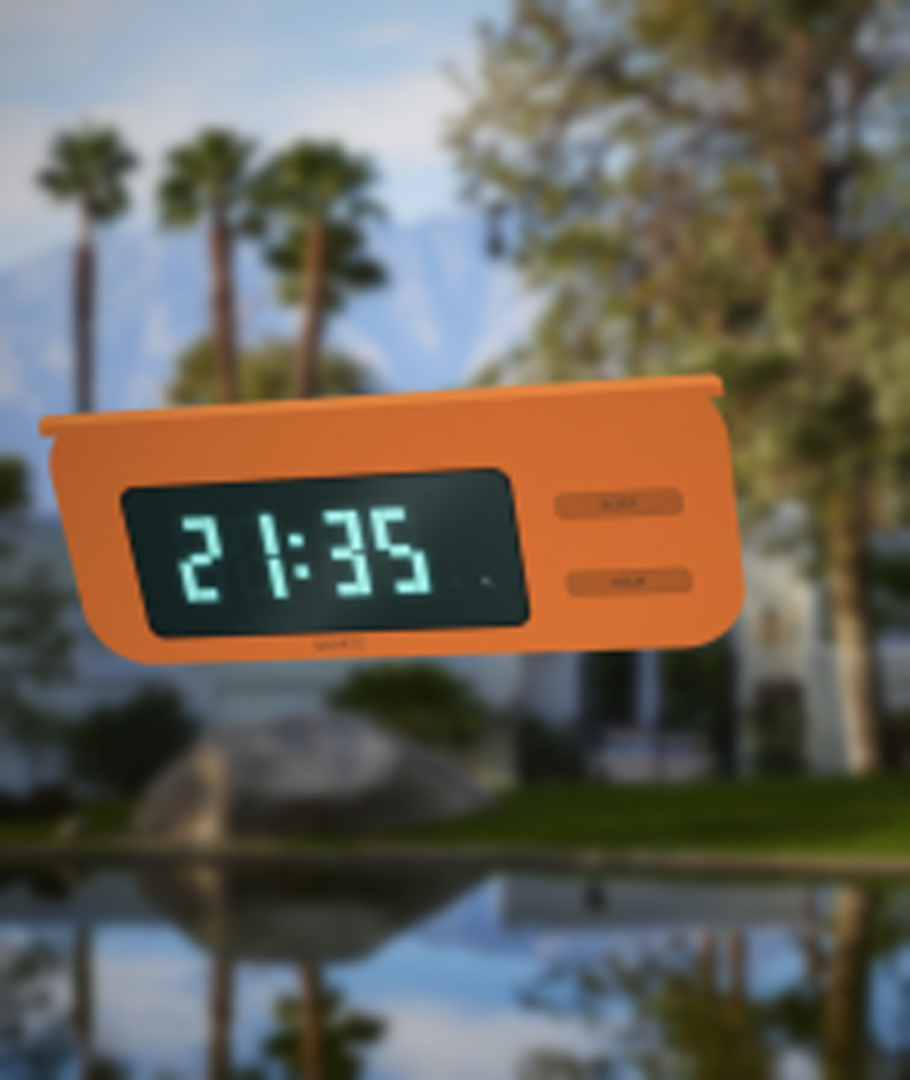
21:35
